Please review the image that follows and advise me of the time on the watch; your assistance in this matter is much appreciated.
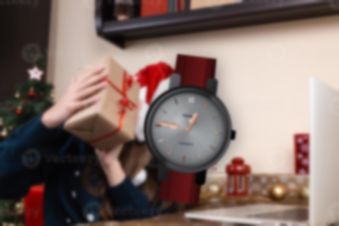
12:46
